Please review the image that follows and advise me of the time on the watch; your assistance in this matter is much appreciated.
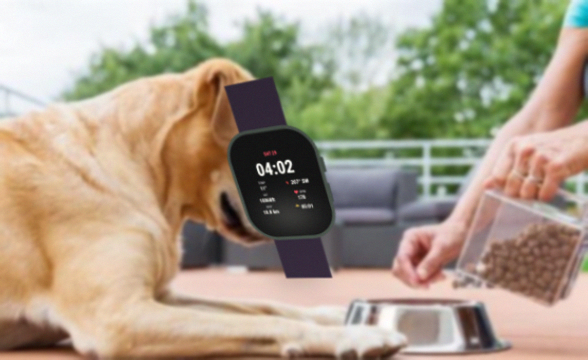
4:02
